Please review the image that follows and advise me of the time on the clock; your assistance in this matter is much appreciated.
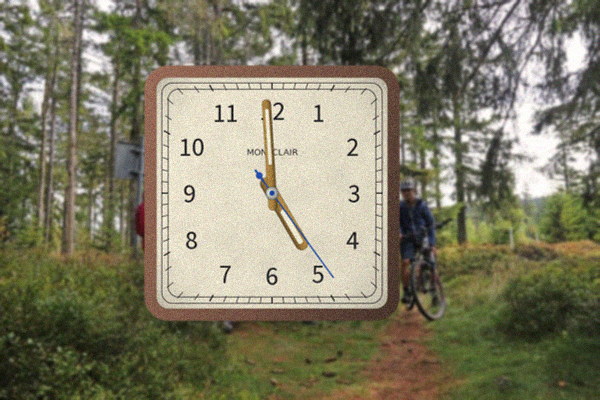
4:59:24
